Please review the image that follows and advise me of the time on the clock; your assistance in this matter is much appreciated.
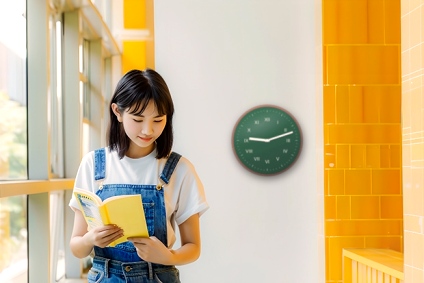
9:12
